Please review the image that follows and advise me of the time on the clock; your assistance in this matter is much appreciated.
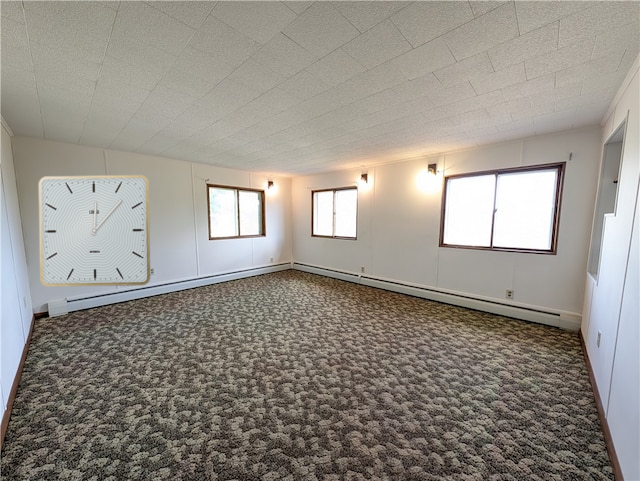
12:07
